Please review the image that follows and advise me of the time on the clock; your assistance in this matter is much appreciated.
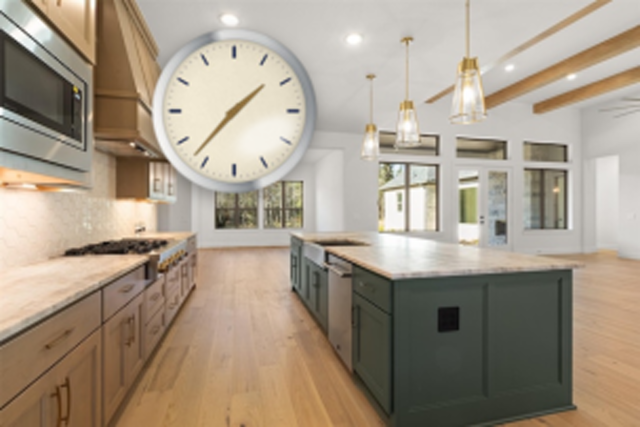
1:37
